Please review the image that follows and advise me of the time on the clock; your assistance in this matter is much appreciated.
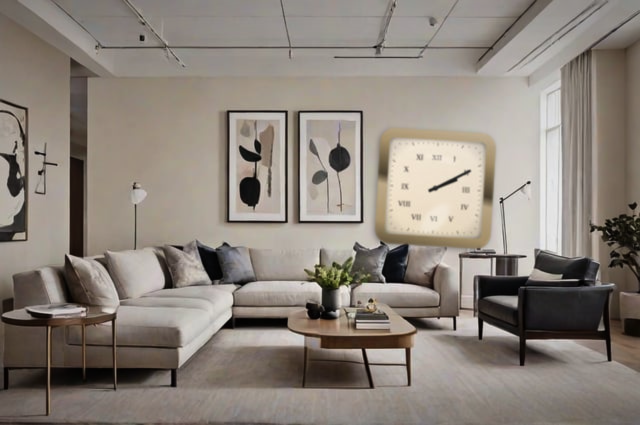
2:10
